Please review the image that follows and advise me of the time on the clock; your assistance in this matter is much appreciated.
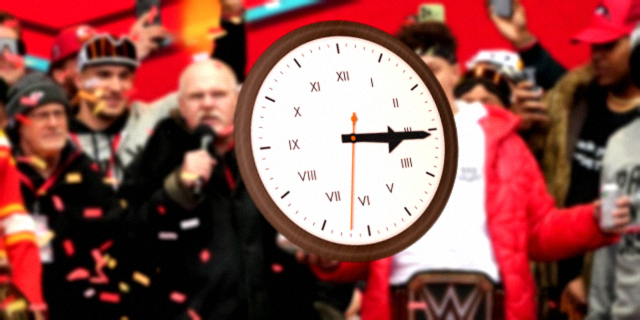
3:15:32
